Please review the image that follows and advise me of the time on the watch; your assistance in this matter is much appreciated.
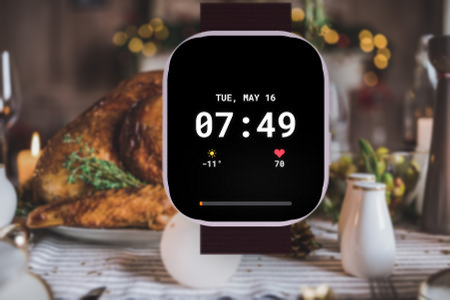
7:49
